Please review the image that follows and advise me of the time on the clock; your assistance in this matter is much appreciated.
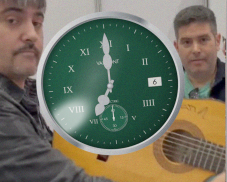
7:00
